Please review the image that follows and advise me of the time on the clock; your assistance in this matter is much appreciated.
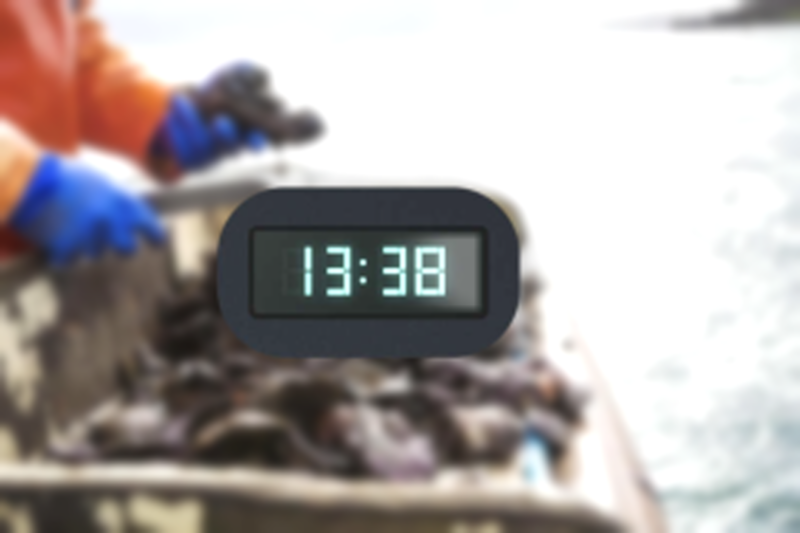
13:38
